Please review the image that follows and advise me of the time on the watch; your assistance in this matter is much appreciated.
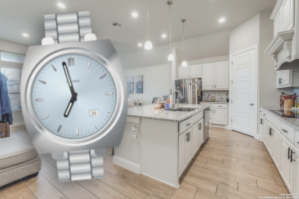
6:58
